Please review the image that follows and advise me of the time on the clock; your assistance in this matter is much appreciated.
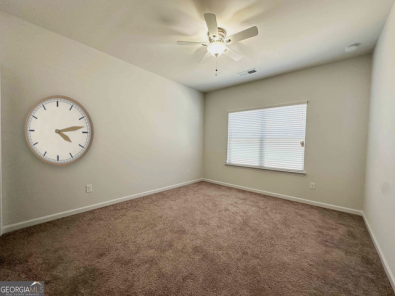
4:13
